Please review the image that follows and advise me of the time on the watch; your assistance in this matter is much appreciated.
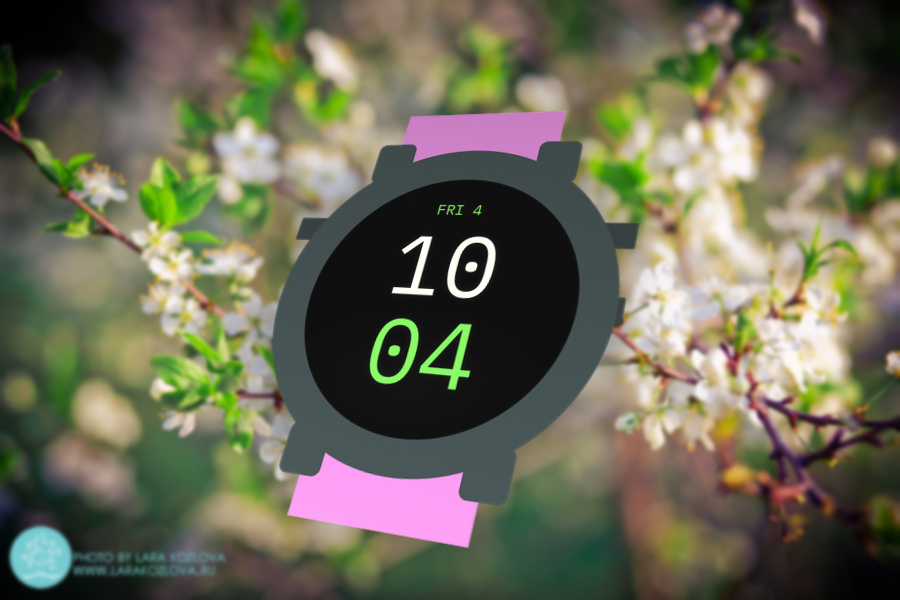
10:04
